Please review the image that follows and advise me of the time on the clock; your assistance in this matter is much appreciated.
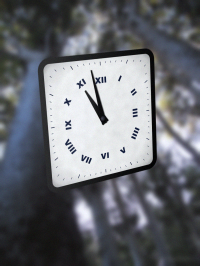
10:58
